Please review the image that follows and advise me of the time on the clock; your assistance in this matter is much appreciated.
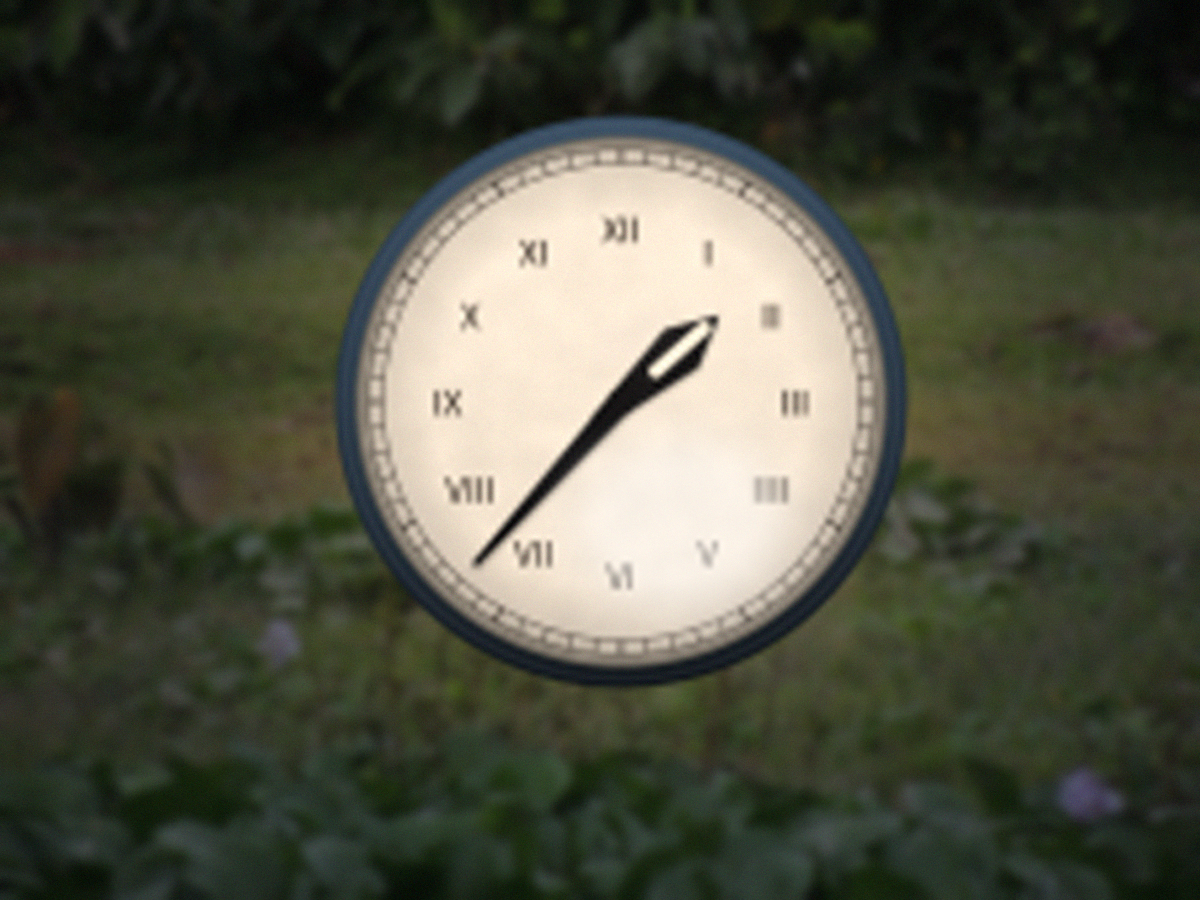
1:37
